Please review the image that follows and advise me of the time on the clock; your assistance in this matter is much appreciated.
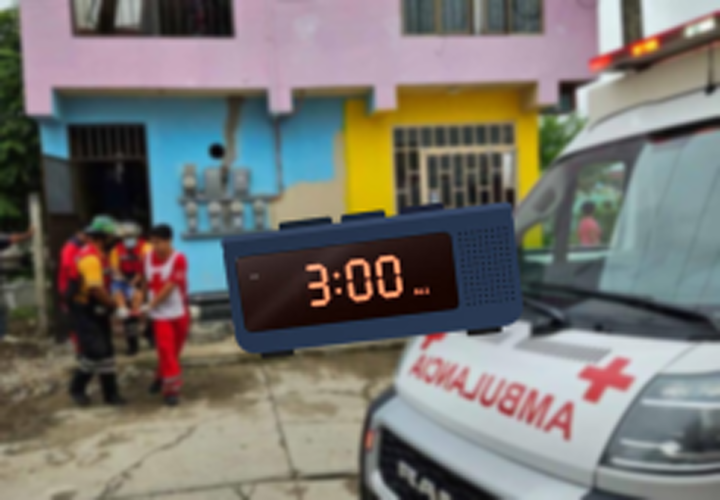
3:00
